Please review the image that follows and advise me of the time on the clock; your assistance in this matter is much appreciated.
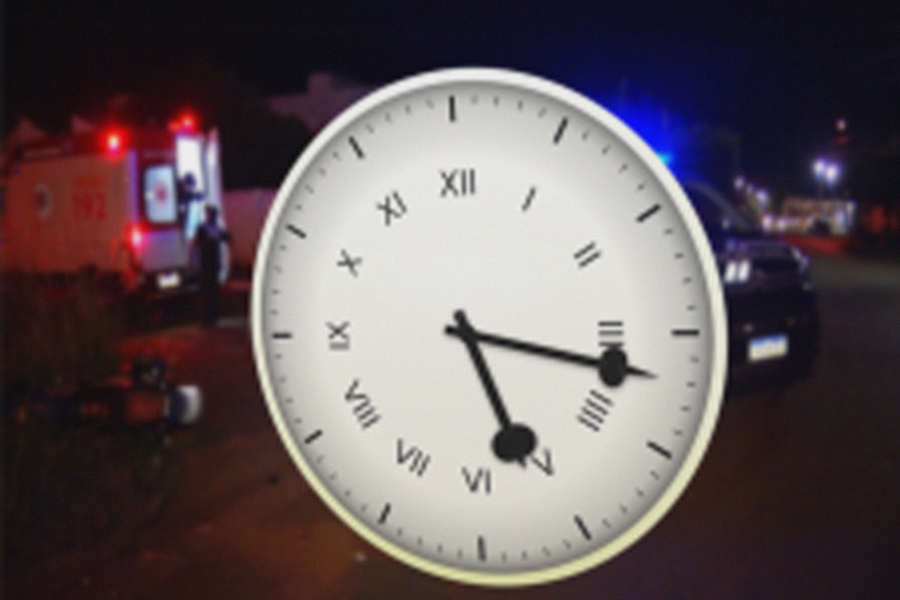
5:17
